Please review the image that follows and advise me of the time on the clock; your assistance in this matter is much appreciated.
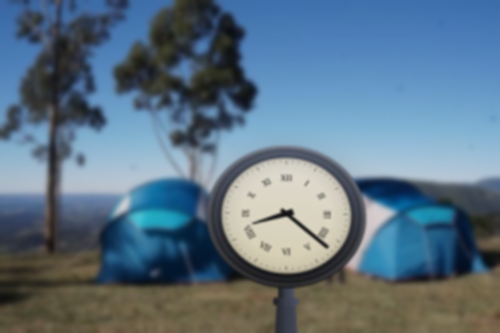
8:22
